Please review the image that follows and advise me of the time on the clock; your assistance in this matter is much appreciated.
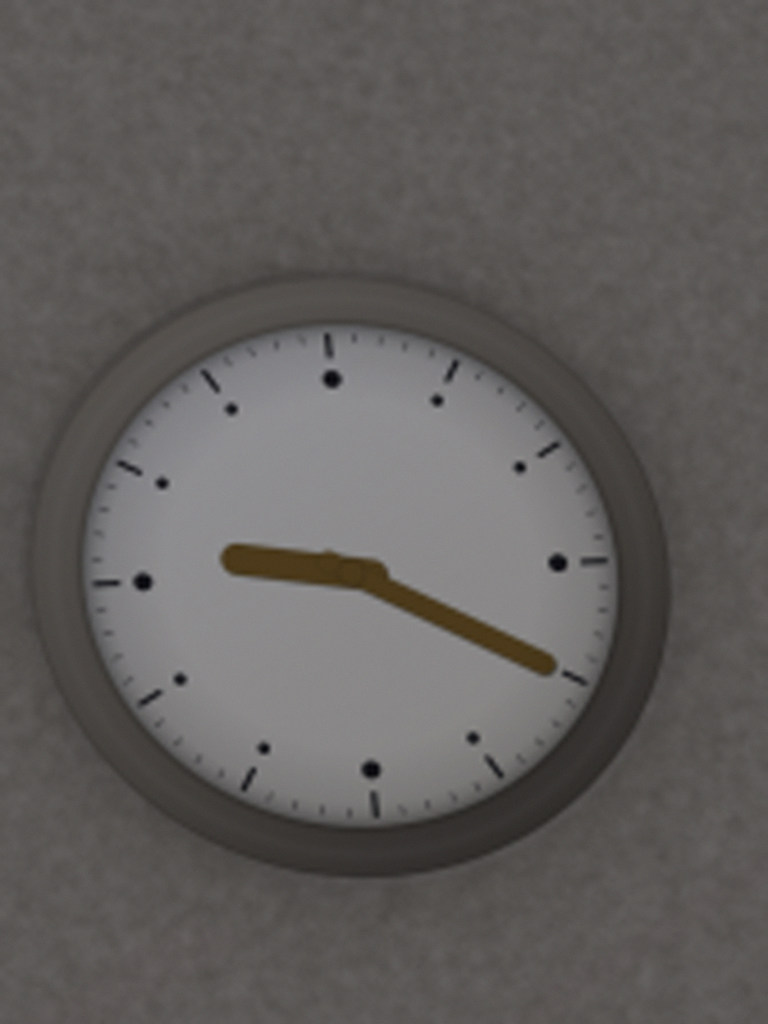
9:20
